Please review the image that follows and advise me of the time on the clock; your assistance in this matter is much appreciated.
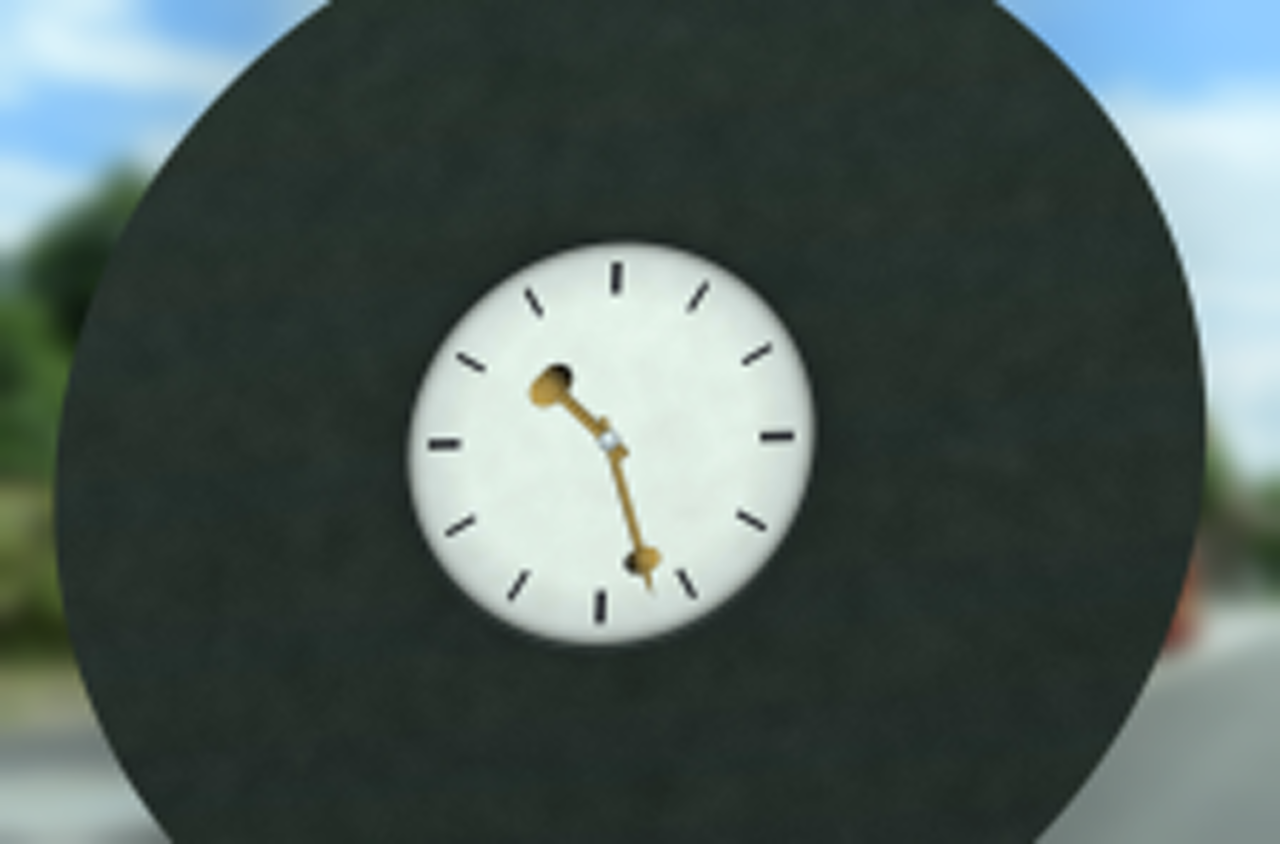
10:27
